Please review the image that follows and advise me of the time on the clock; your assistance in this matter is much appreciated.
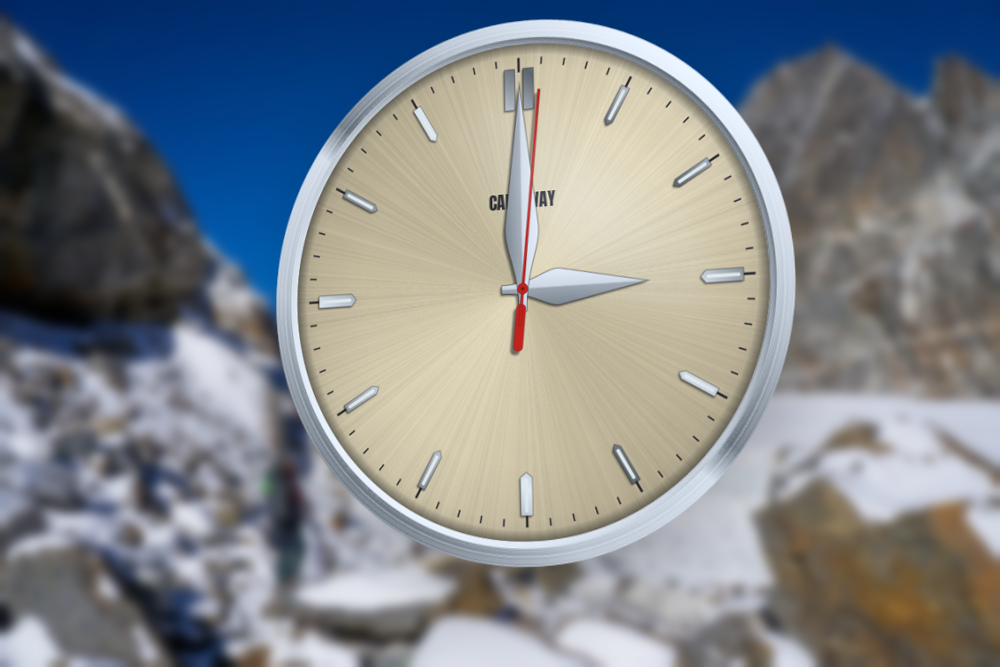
3:00:01
